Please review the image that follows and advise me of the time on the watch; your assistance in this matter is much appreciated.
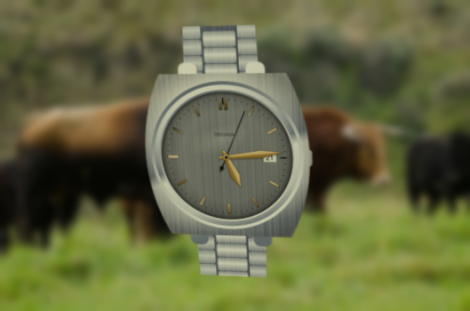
5:14:04
